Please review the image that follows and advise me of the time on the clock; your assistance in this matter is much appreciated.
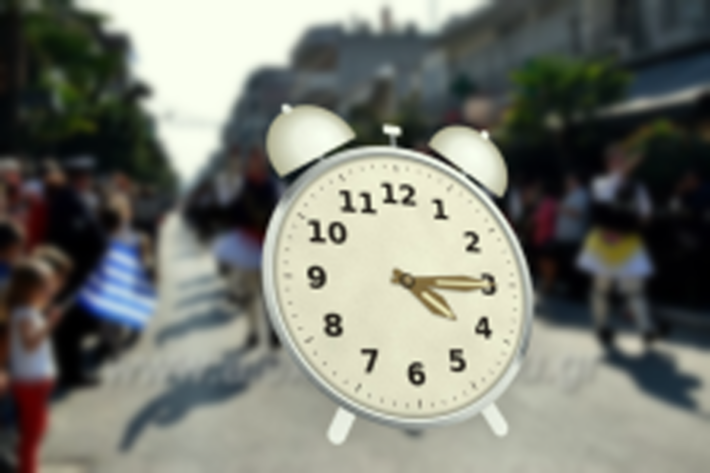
4:15
